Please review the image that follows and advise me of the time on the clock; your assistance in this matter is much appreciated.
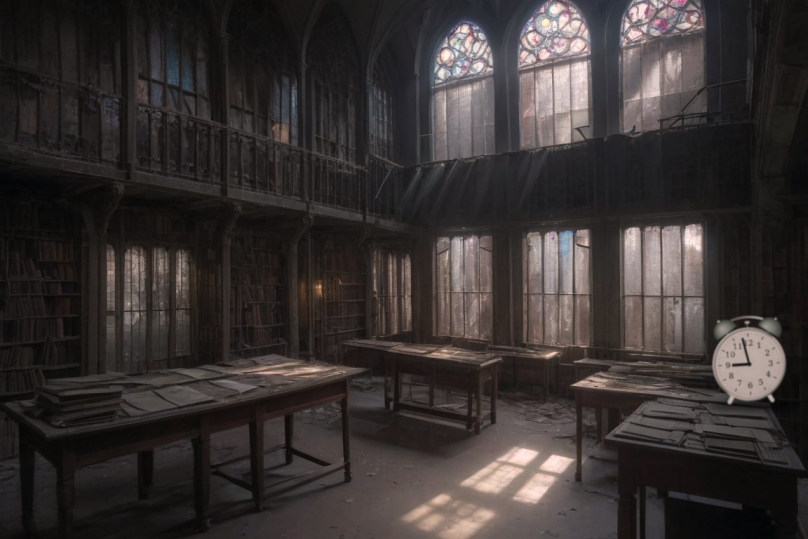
8:58
